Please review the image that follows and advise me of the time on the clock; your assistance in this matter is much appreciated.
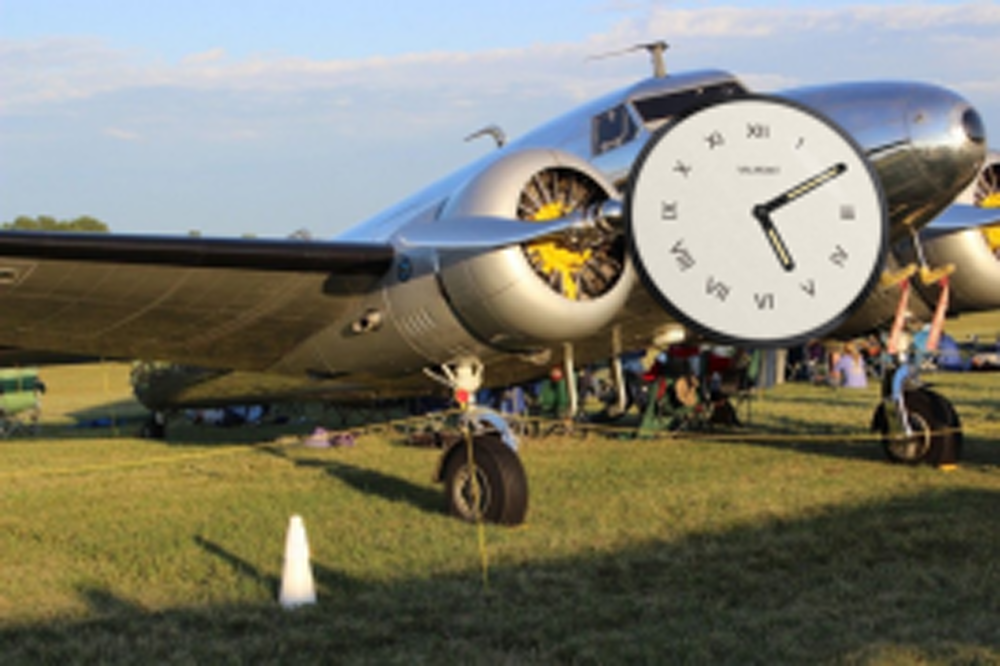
5:10
